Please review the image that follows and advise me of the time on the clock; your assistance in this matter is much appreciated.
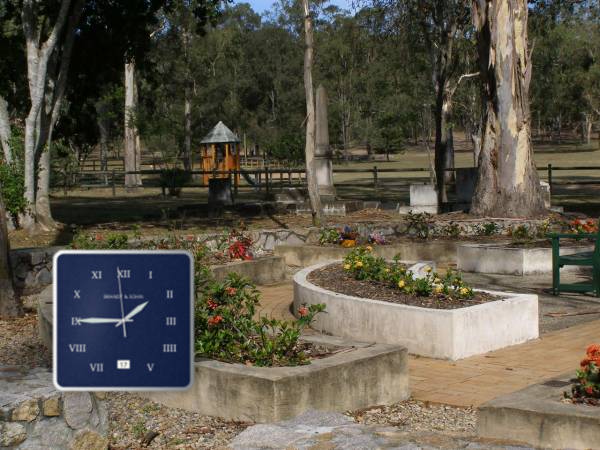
1:44:59
